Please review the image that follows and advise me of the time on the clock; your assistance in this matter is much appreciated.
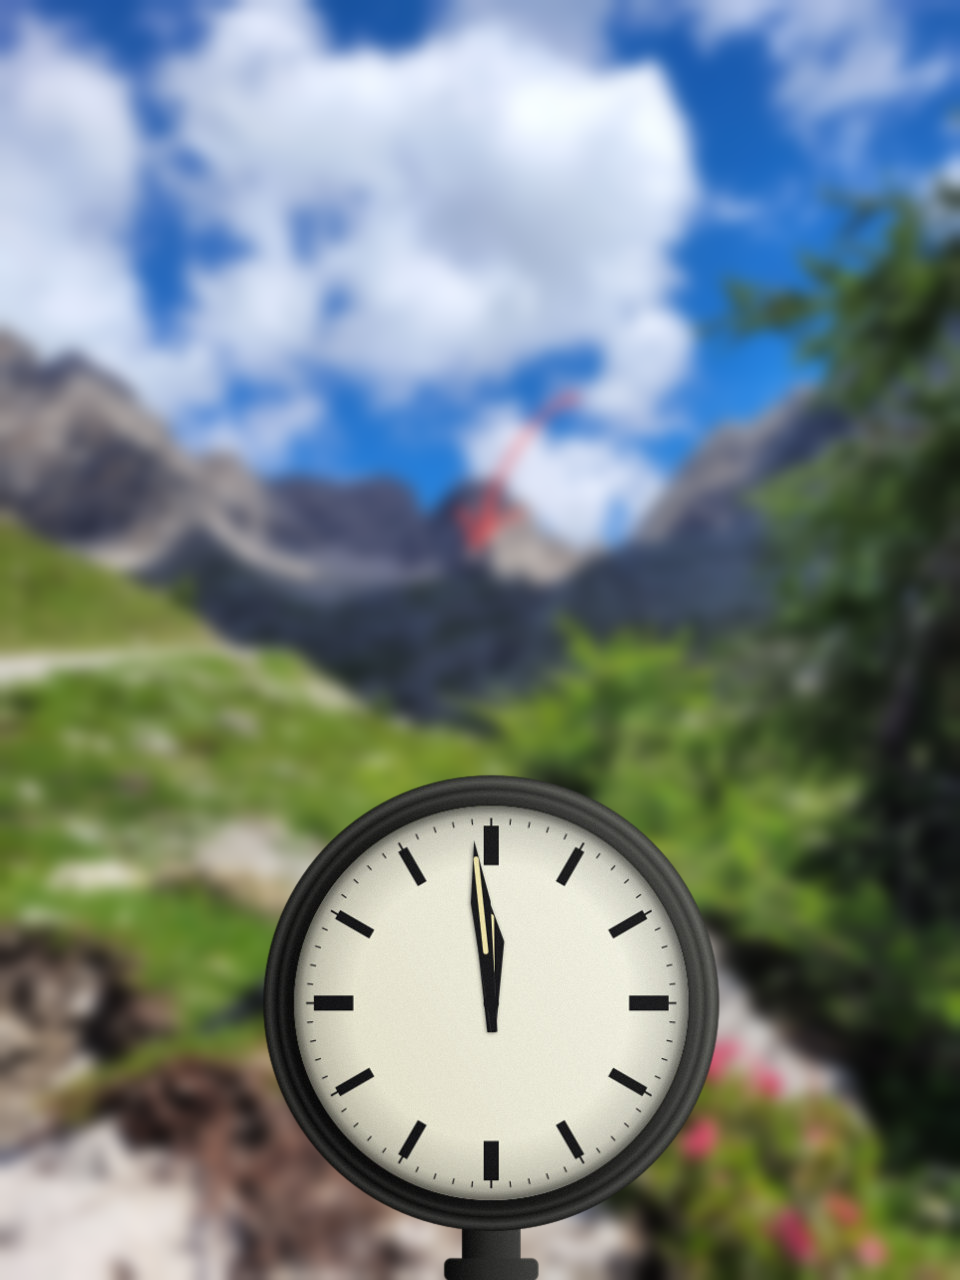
11:59
